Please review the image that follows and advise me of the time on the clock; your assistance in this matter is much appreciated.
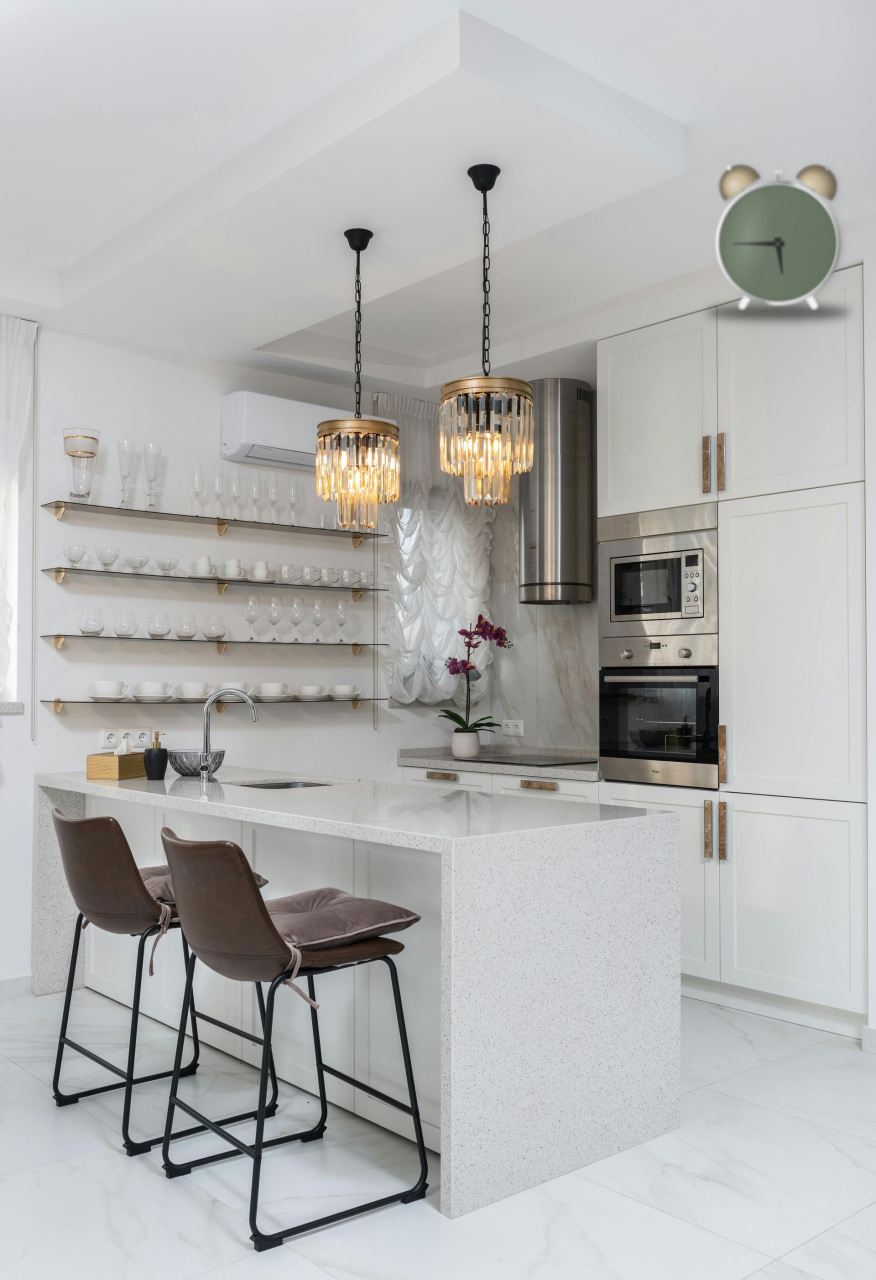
5:45
